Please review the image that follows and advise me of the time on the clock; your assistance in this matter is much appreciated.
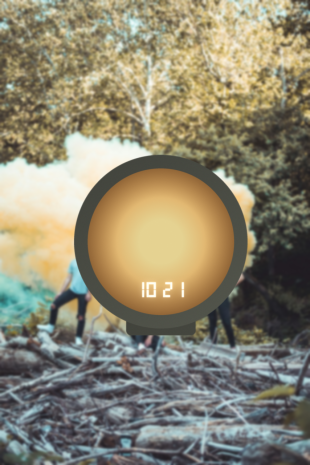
10:21
